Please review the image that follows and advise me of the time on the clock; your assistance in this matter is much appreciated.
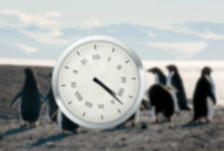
4:23
